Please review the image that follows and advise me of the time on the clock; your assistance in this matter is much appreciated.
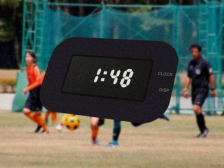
1:48
